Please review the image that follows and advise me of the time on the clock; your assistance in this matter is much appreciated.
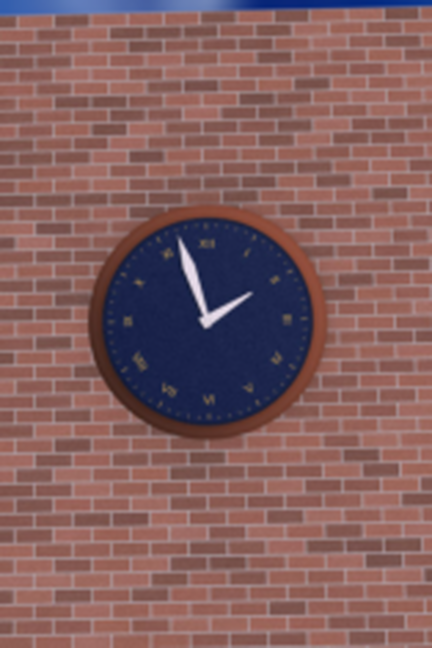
1:57
